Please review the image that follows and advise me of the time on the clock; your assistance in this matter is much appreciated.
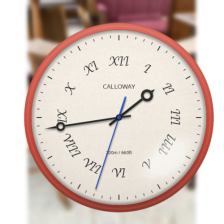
1:43:33
